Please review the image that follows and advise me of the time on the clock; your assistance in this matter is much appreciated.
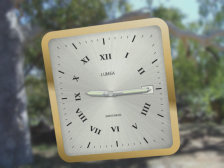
9:15
